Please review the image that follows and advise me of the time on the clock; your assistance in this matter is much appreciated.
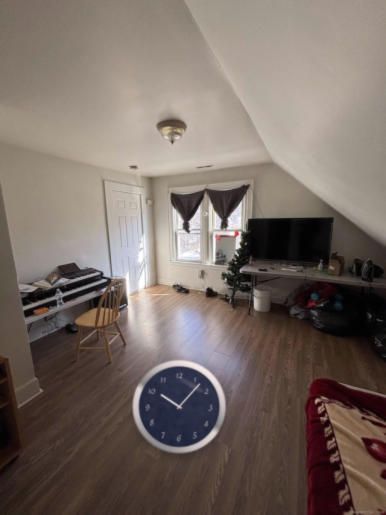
10:07
